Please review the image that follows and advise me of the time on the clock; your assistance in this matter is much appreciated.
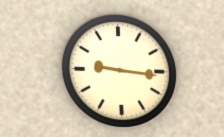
9:16
